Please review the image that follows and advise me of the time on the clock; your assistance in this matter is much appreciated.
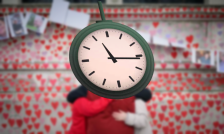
11:16
